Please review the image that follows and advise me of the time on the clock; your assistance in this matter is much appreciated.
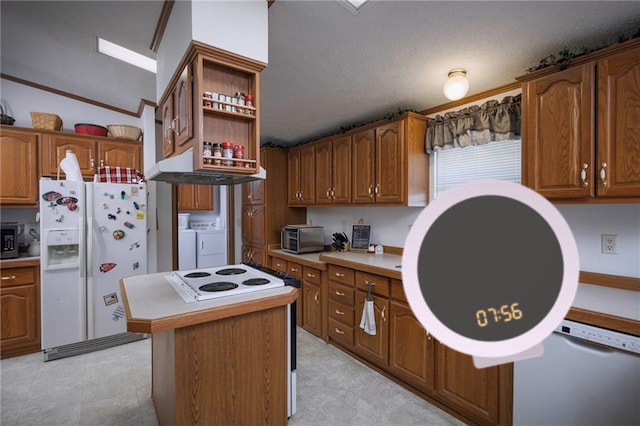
7:56
